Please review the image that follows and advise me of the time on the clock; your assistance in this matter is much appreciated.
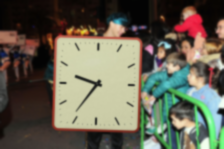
9:36
